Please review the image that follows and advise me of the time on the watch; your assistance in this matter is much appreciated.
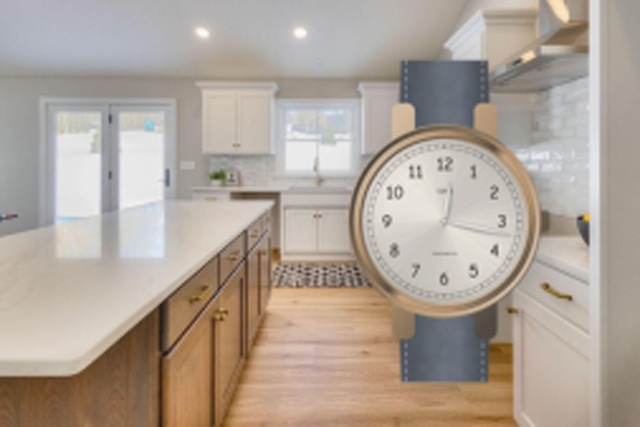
12:17
